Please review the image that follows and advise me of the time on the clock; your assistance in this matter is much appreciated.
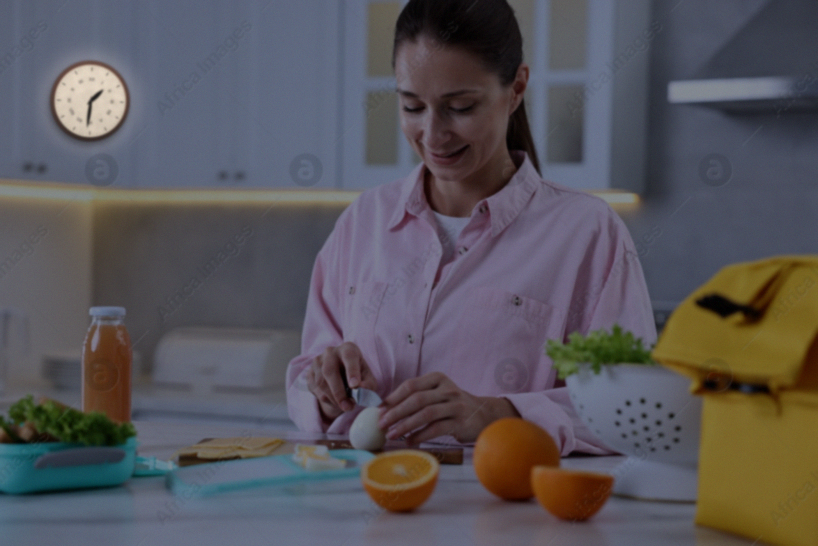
1:31
